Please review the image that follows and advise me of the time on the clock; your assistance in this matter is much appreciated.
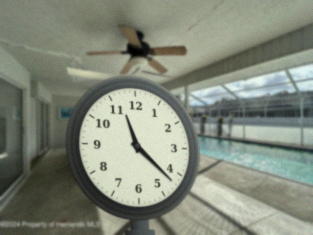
11:22
